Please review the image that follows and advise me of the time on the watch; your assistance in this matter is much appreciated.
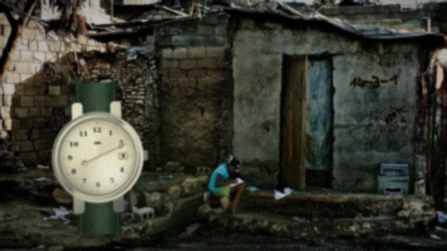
8:11
